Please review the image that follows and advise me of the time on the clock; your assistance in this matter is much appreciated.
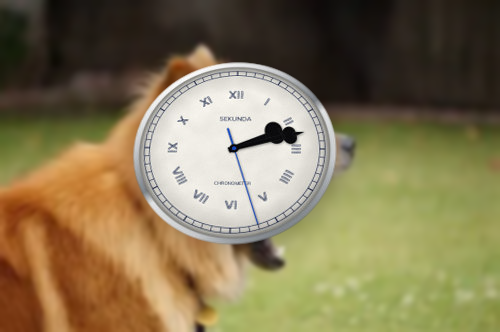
2:12:27
